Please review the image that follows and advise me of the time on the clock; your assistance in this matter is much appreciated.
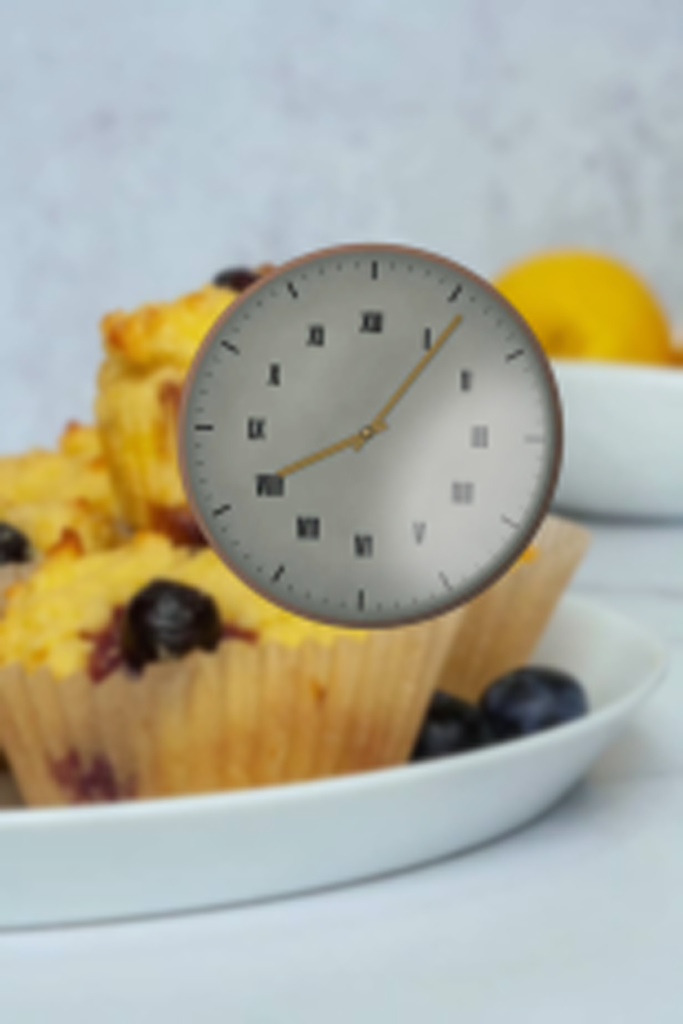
8:06
